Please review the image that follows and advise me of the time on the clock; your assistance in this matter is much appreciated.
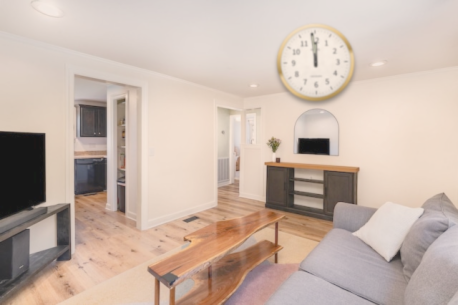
11:59
